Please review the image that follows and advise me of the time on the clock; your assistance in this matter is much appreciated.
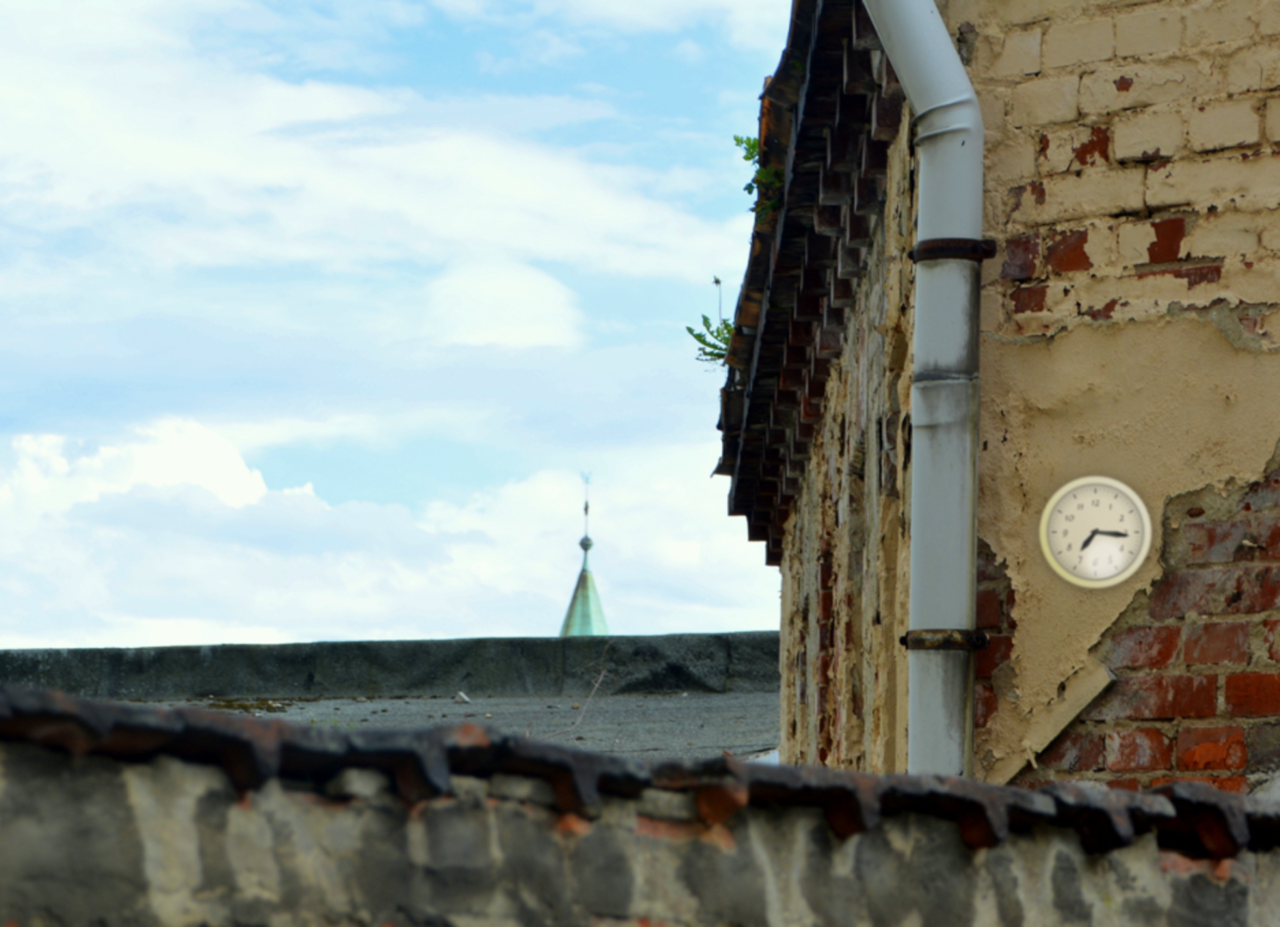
7:16
